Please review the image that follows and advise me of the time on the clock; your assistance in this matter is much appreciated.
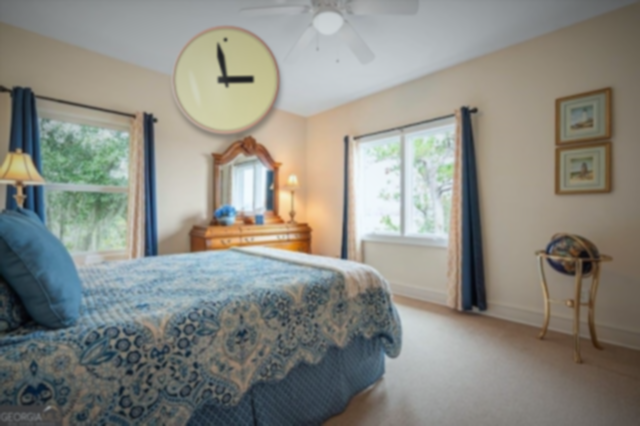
2:58
